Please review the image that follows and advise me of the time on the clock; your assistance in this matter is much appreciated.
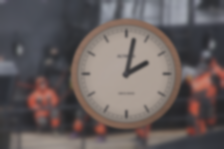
2:02
